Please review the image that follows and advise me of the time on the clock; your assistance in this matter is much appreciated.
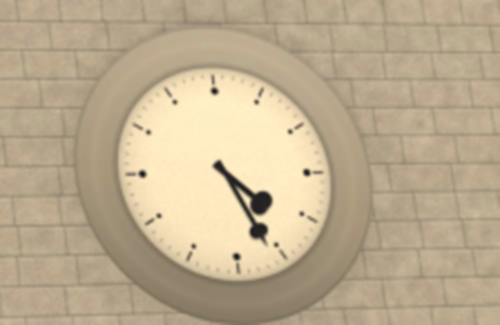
4:26
